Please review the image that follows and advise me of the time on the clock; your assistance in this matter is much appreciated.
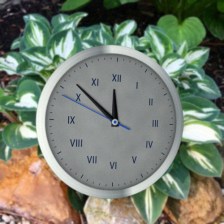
11:51:49
